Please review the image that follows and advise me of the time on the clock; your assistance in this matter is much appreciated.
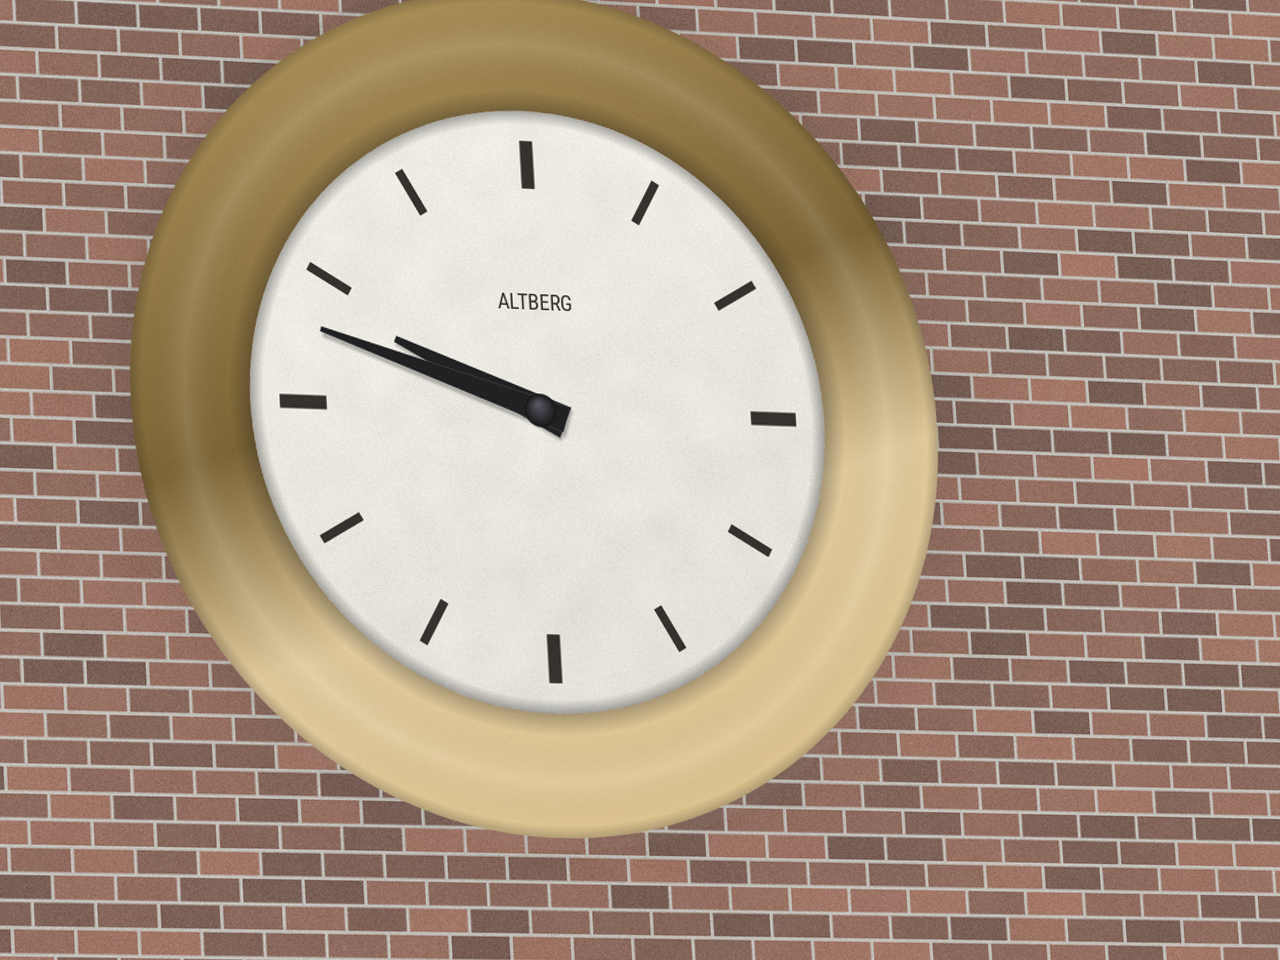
9:48
